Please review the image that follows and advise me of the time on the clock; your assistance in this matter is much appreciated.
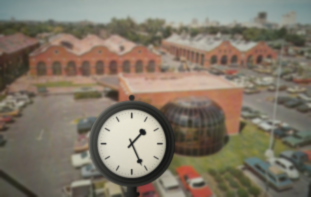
1:26
